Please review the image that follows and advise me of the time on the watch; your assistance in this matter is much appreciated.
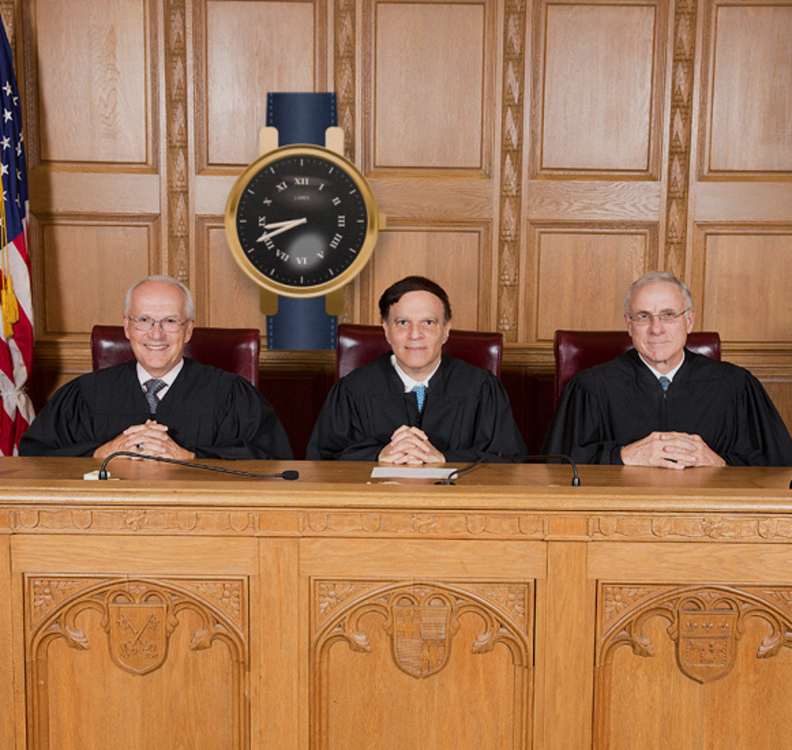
8:41
